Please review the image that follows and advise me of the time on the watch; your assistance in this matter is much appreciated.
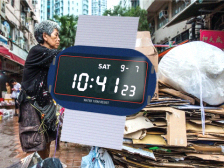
10:41:23
